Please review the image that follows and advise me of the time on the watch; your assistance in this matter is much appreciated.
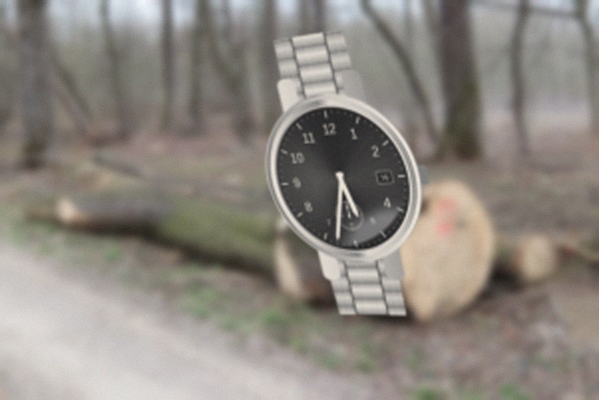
5:33
